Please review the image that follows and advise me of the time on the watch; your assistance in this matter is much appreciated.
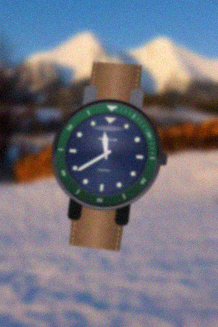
11:39
